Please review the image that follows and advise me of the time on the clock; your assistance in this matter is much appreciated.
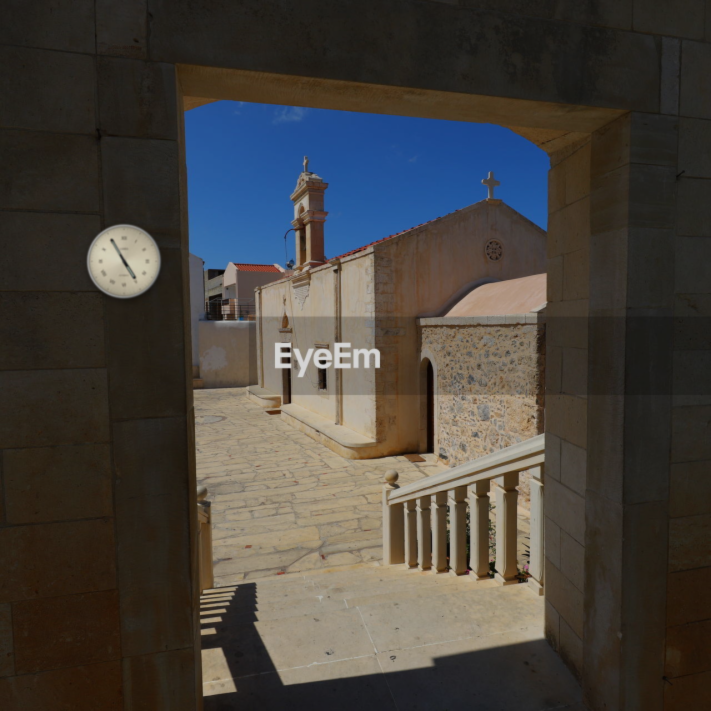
4:55
